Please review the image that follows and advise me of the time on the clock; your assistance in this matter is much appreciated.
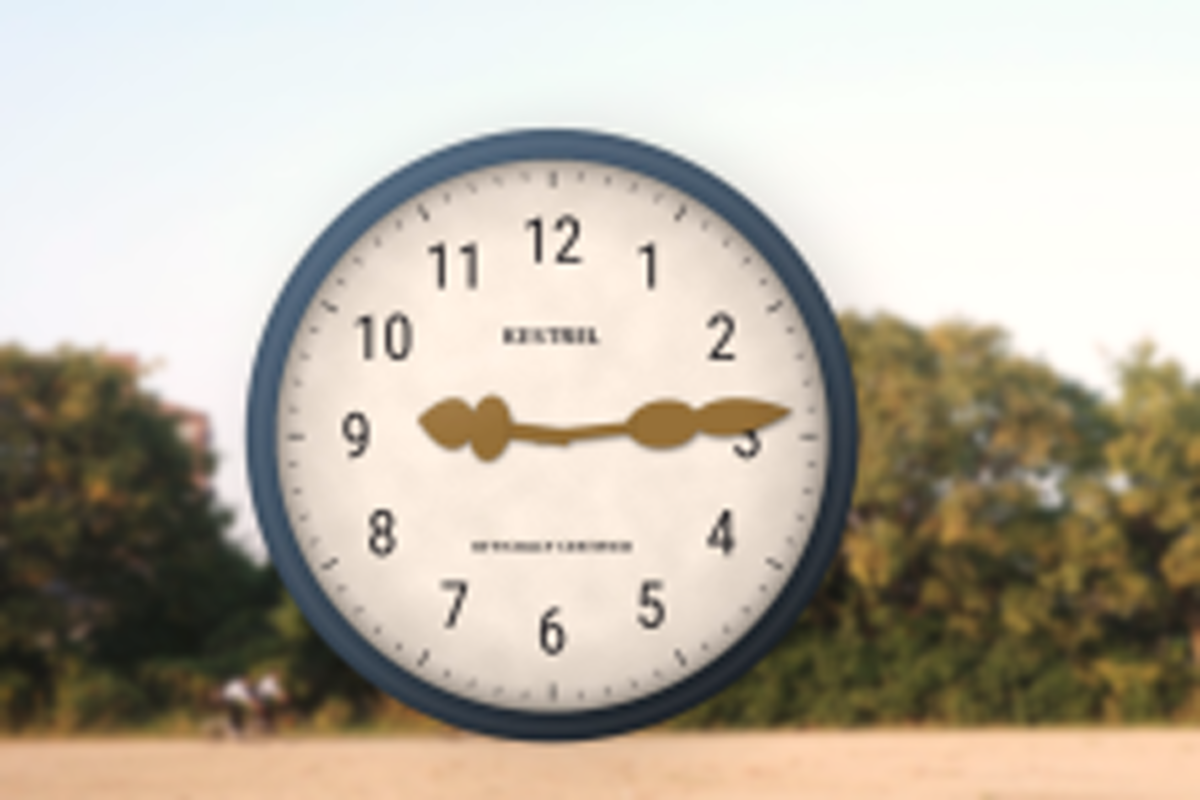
9:14
